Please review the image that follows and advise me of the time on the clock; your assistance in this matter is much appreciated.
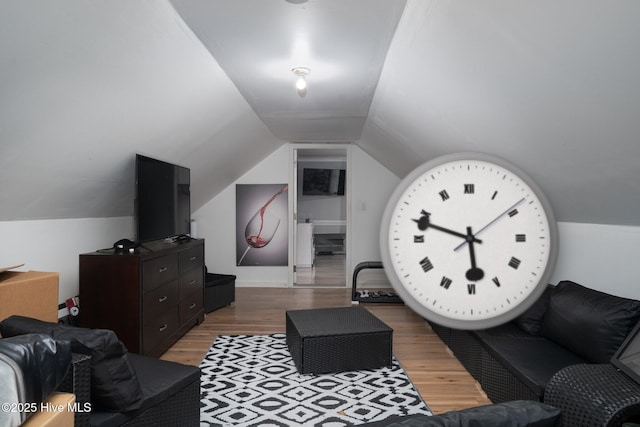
5:48:09
